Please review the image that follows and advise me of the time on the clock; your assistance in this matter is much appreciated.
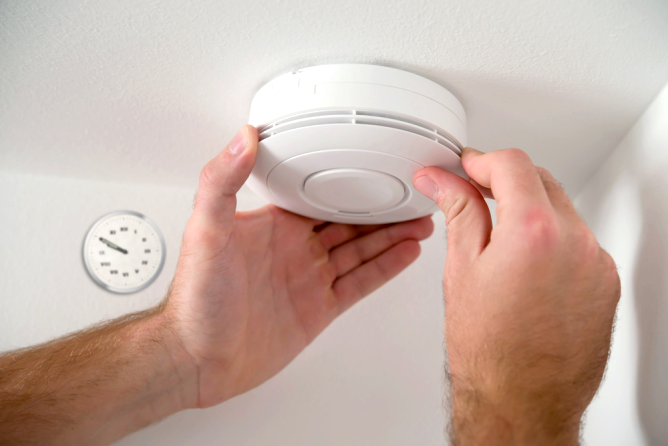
9:50
